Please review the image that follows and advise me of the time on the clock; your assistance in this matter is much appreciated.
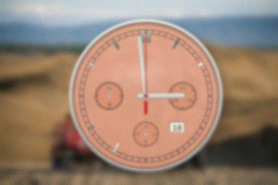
2:59
